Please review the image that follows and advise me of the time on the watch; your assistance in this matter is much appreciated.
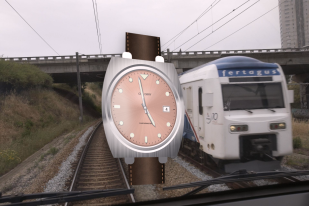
4:58
